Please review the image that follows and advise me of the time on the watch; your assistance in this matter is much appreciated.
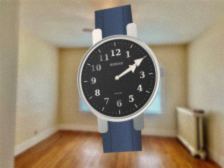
2:10
